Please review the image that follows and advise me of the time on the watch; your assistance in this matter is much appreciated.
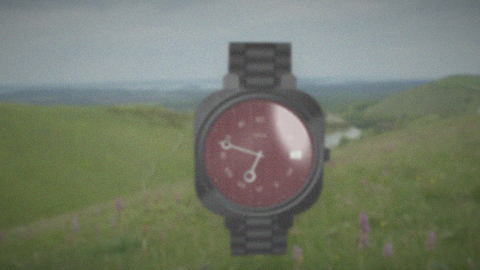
6:48
